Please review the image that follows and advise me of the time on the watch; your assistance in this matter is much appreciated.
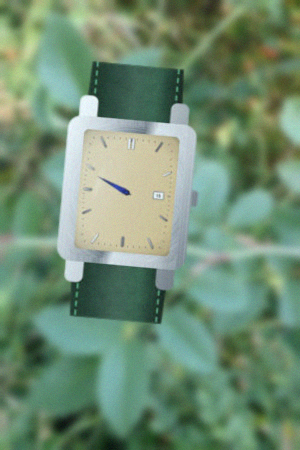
9:49
